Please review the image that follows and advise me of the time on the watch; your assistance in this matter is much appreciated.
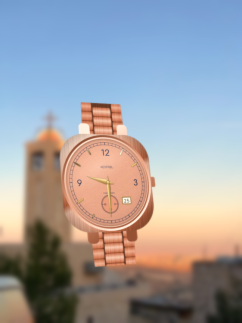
9:30
